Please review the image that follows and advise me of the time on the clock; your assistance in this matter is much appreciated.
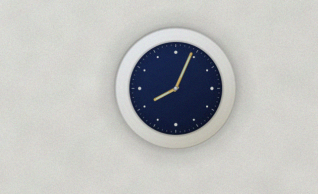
8:04
